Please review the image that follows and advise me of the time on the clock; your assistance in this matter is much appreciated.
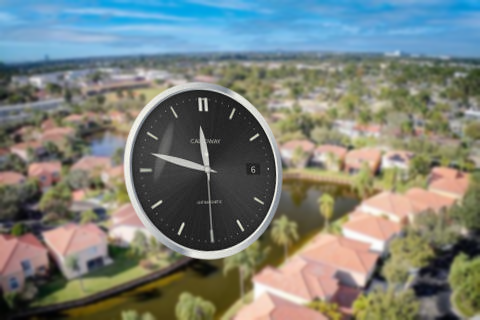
11:47:30
